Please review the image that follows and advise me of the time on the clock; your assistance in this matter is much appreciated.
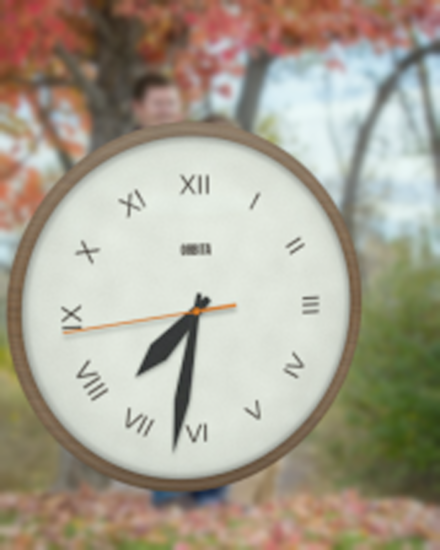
7:31:44
